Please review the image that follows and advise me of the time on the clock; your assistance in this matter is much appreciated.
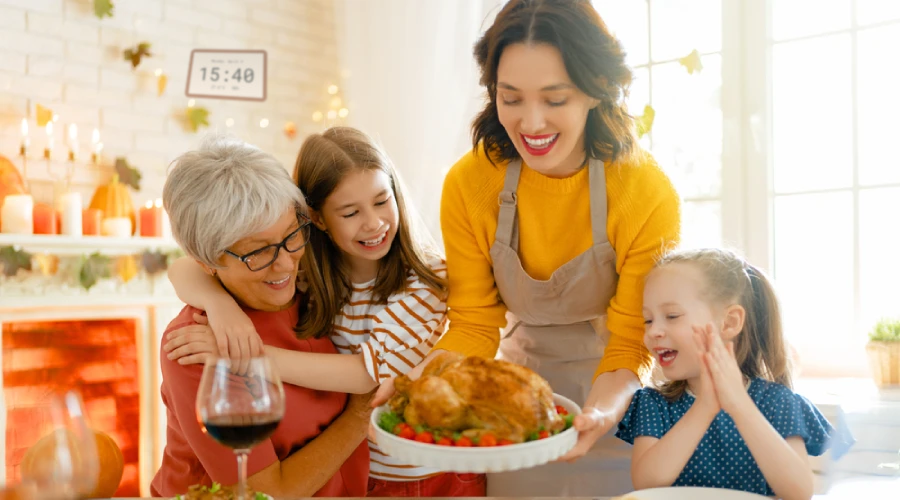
15:40
